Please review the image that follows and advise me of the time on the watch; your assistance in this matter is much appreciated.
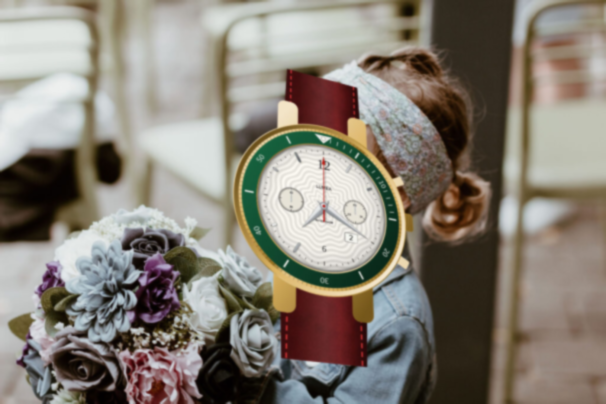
7:20
